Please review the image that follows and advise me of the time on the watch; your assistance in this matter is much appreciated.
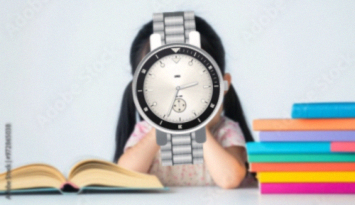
2:34
